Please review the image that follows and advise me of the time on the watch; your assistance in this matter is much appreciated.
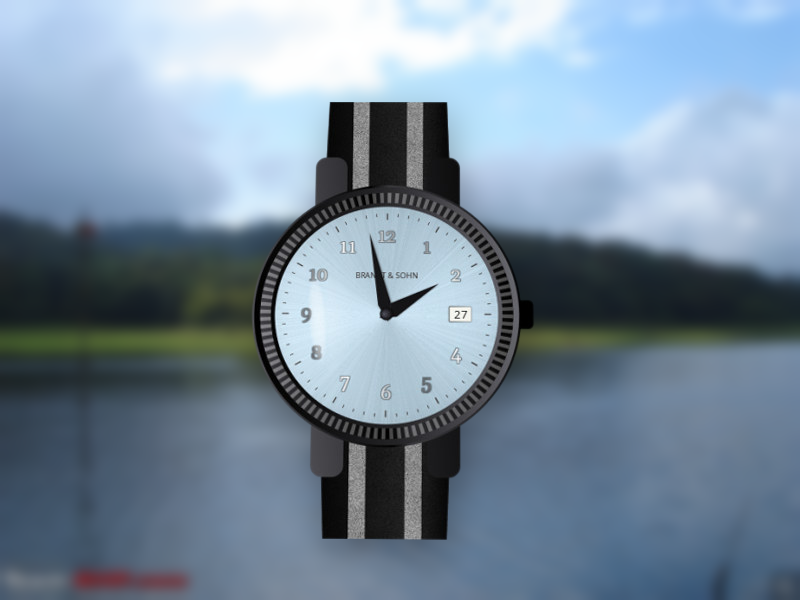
1:58
